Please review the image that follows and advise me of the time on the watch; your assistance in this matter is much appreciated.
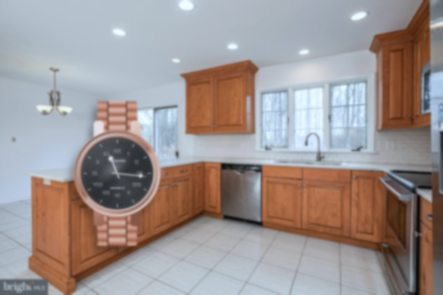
11:16
